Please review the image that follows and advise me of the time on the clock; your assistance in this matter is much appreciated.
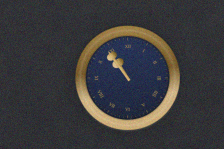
10:54
